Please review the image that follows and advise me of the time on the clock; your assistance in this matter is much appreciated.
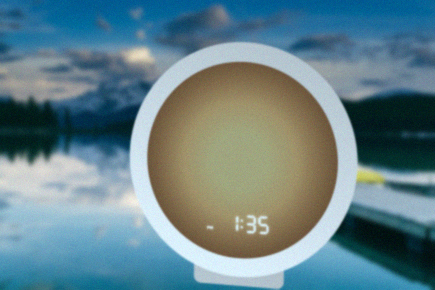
1:35
